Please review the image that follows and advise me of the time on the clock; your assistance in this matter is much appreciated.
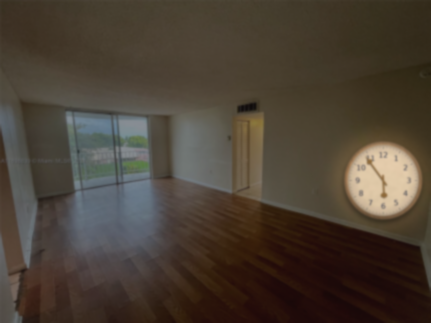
5:54
